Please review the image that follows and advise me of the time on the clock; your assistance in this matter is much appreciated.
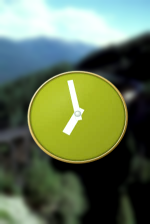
6:58
